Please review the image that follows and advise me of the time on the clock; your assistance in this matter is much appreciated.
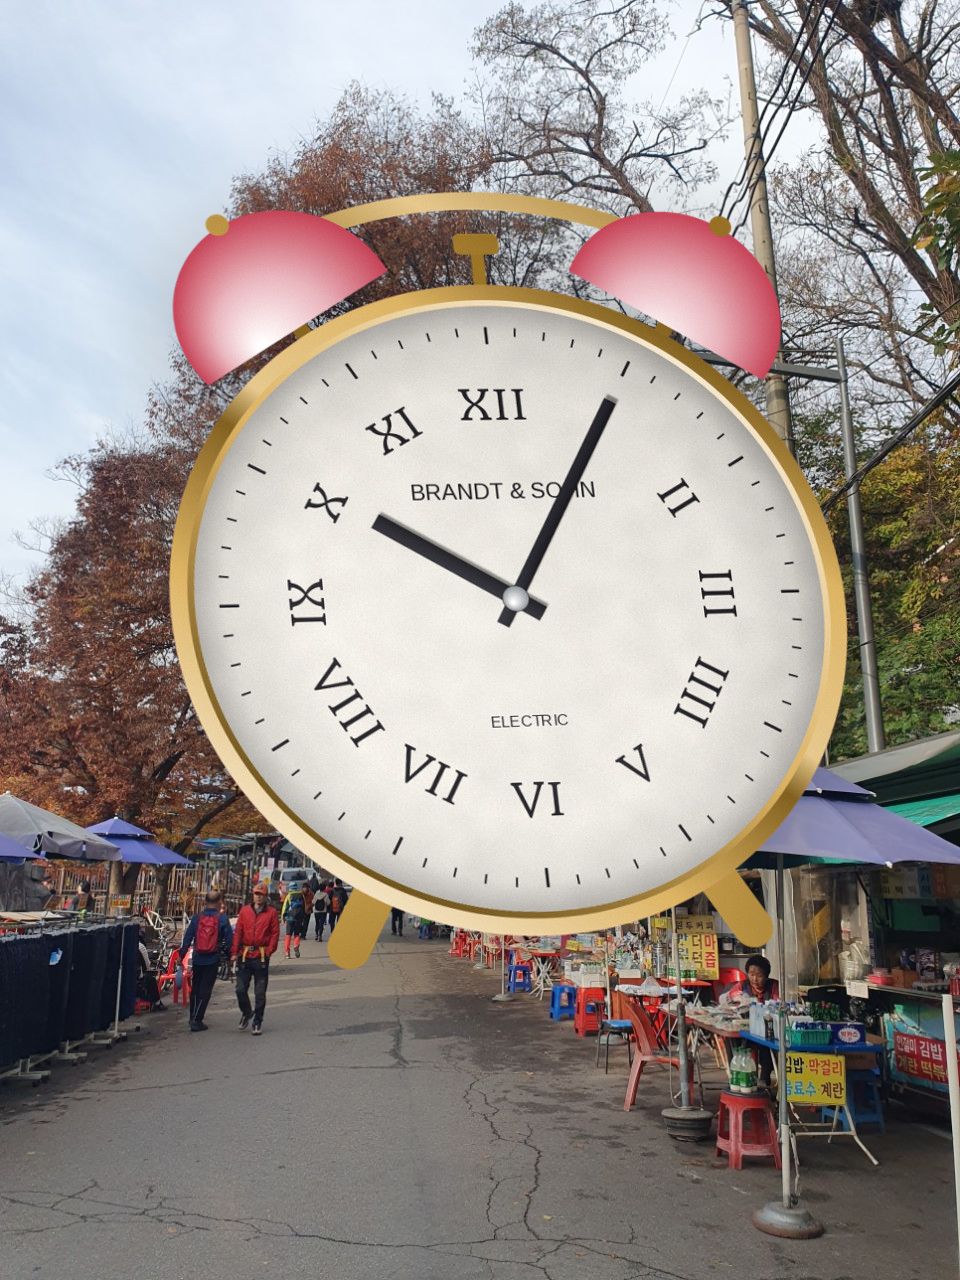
10:05
